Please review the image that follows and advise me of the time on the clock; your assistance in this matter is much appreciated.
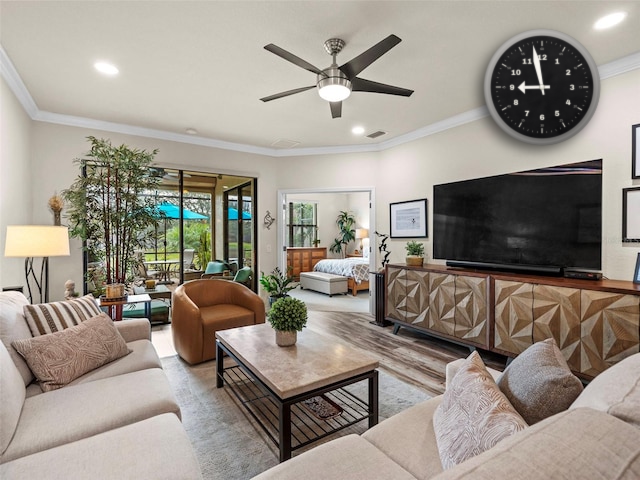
8:58
